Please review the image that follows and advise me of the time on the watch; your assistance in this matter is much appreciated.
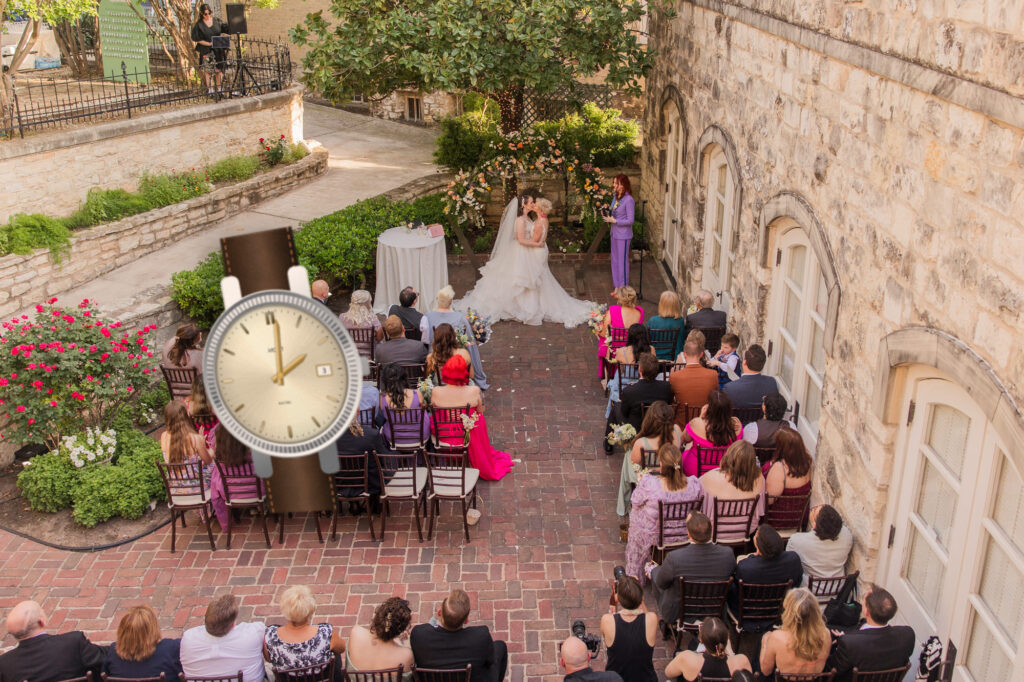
2:01
